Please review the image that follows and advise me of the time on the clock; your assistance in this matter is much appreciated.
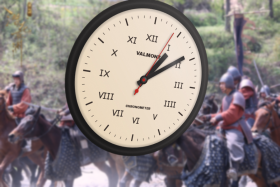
1:09:04
